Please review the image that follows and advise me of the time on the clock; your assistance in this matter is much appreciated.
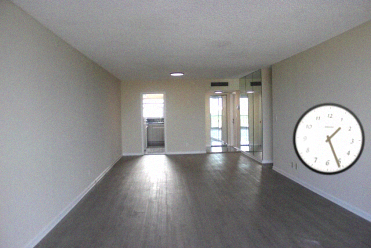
1:26
